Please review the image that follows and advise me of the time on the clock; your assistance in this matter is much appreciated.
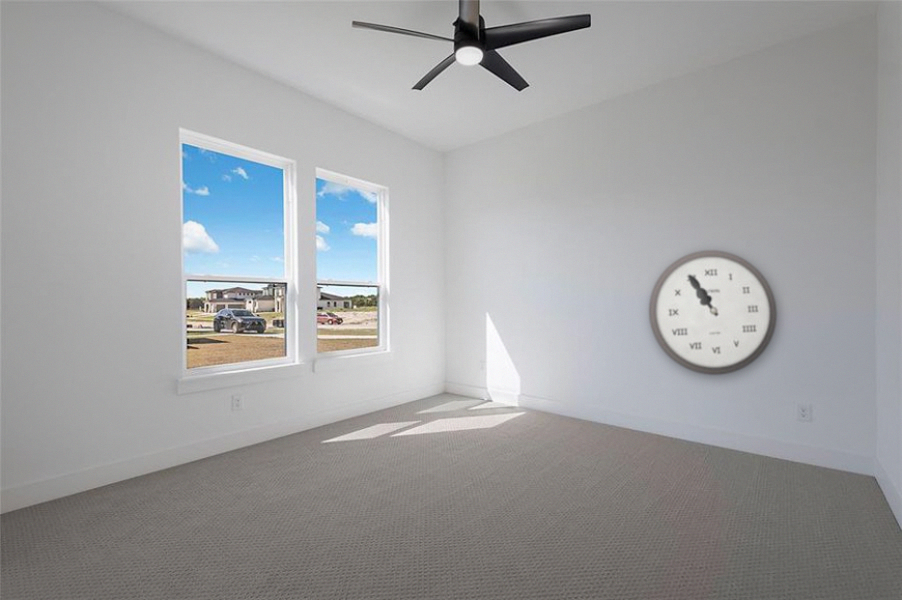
10:55
